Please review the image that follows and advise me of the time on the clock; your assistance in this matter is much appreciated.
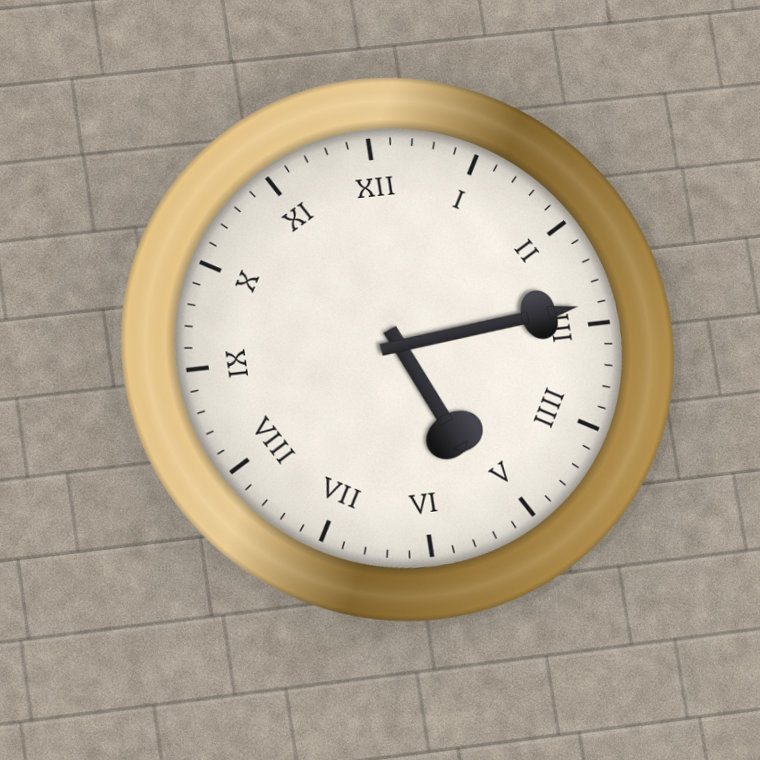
5:14
